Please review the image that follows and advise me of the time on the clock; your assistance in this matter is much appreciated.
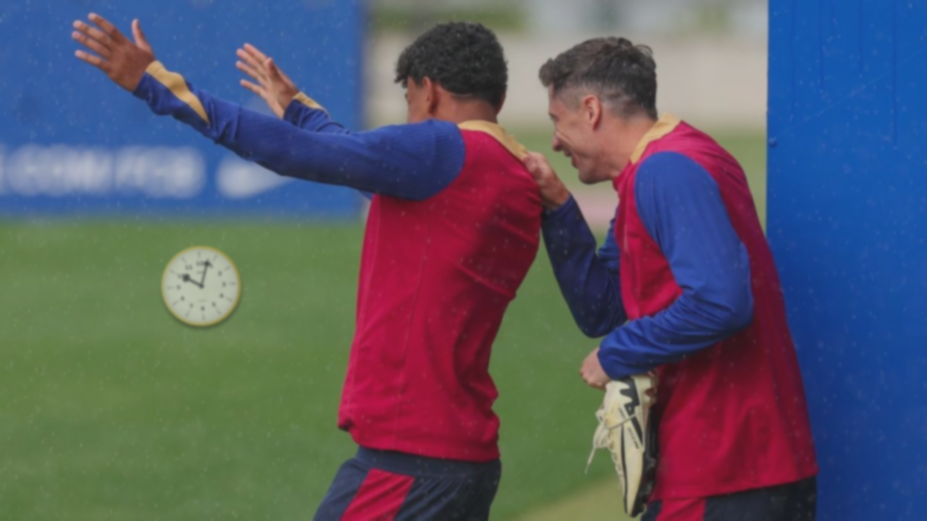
10:03
